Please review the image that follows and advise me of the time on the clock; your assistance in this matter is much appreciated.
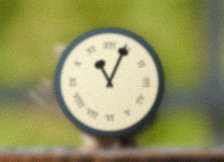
11:04
